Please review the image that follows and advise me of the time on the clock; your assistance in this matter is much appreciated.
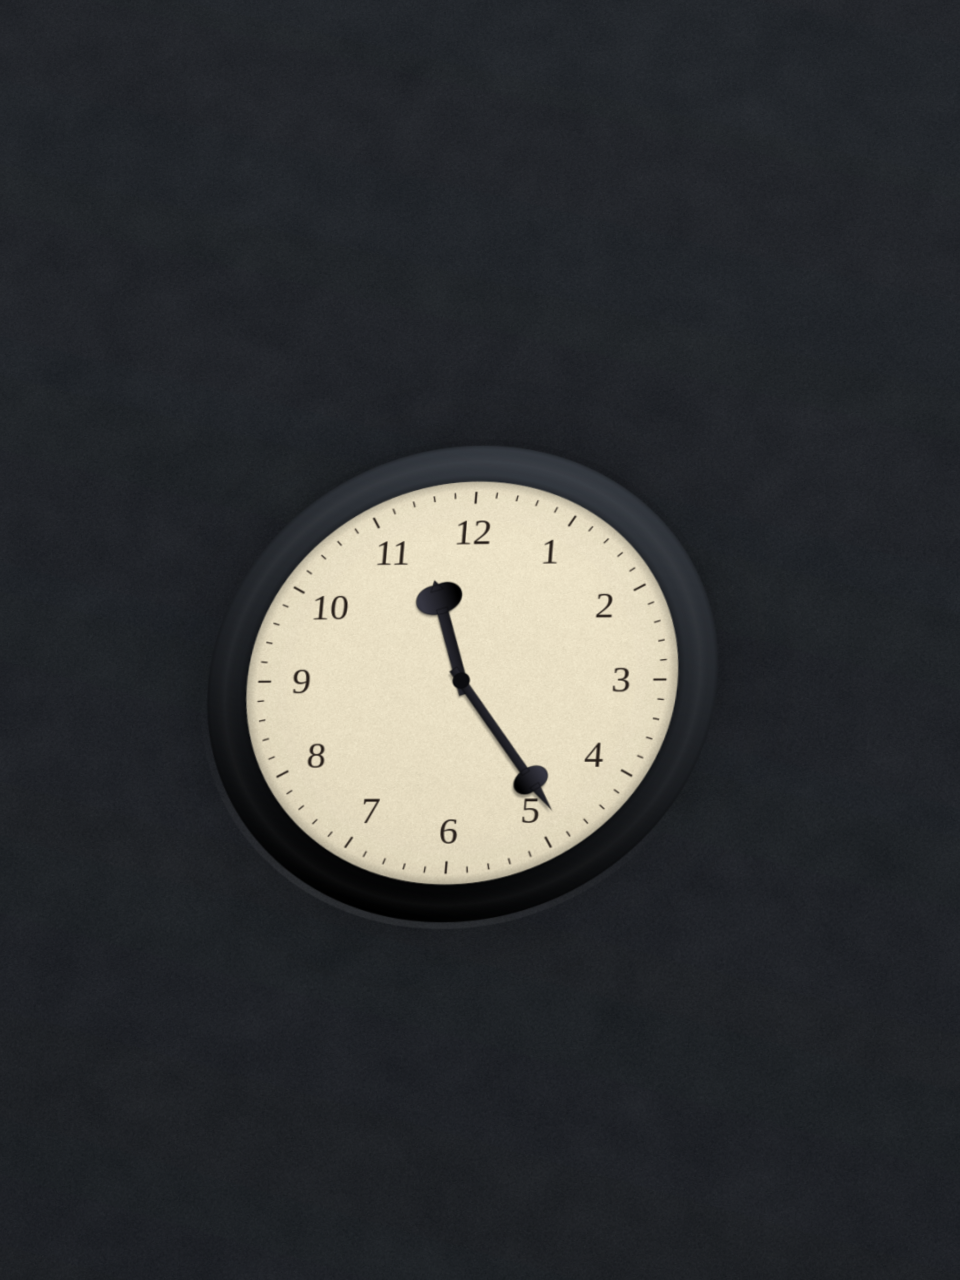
11:24
